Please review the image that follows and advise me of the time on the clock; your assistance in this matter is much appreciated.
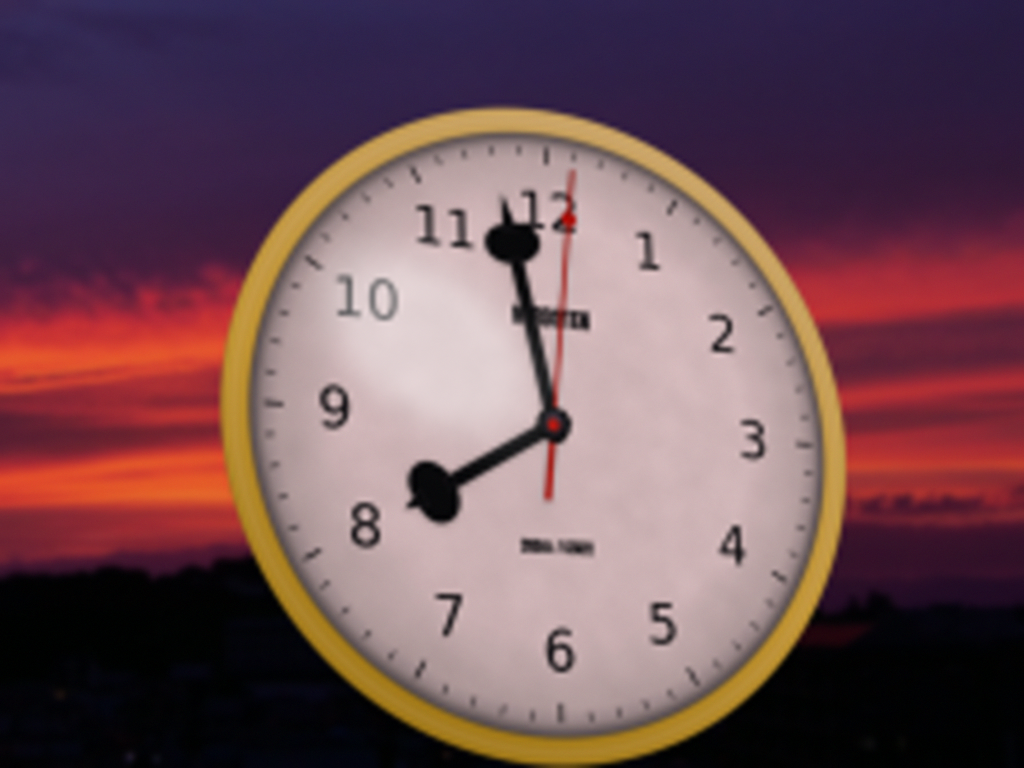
7:58:01
